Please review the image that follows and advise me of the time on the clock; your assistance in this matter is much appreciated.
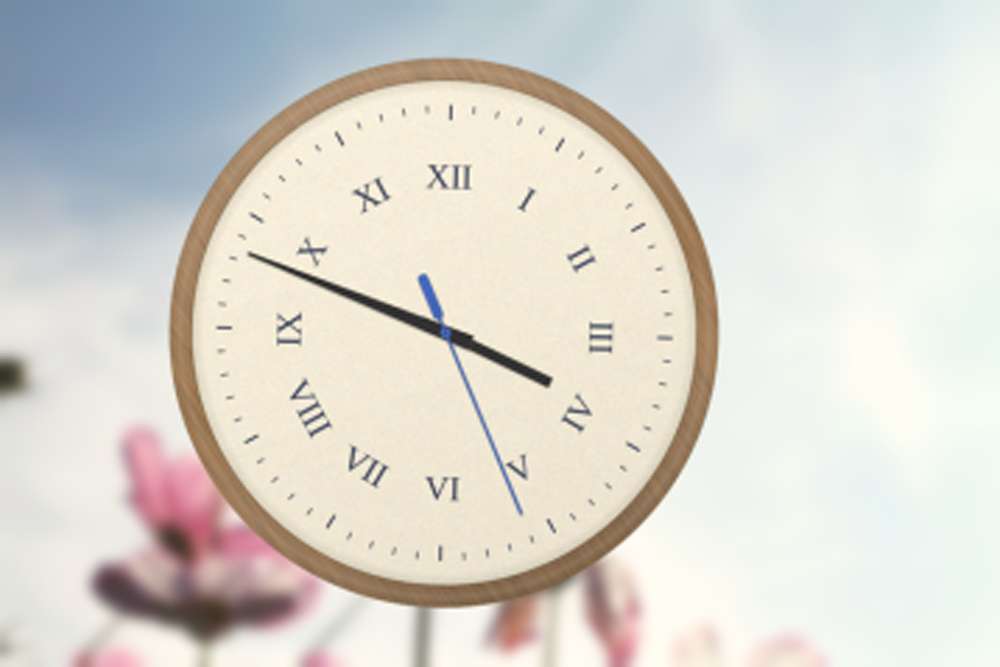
3:48:26
